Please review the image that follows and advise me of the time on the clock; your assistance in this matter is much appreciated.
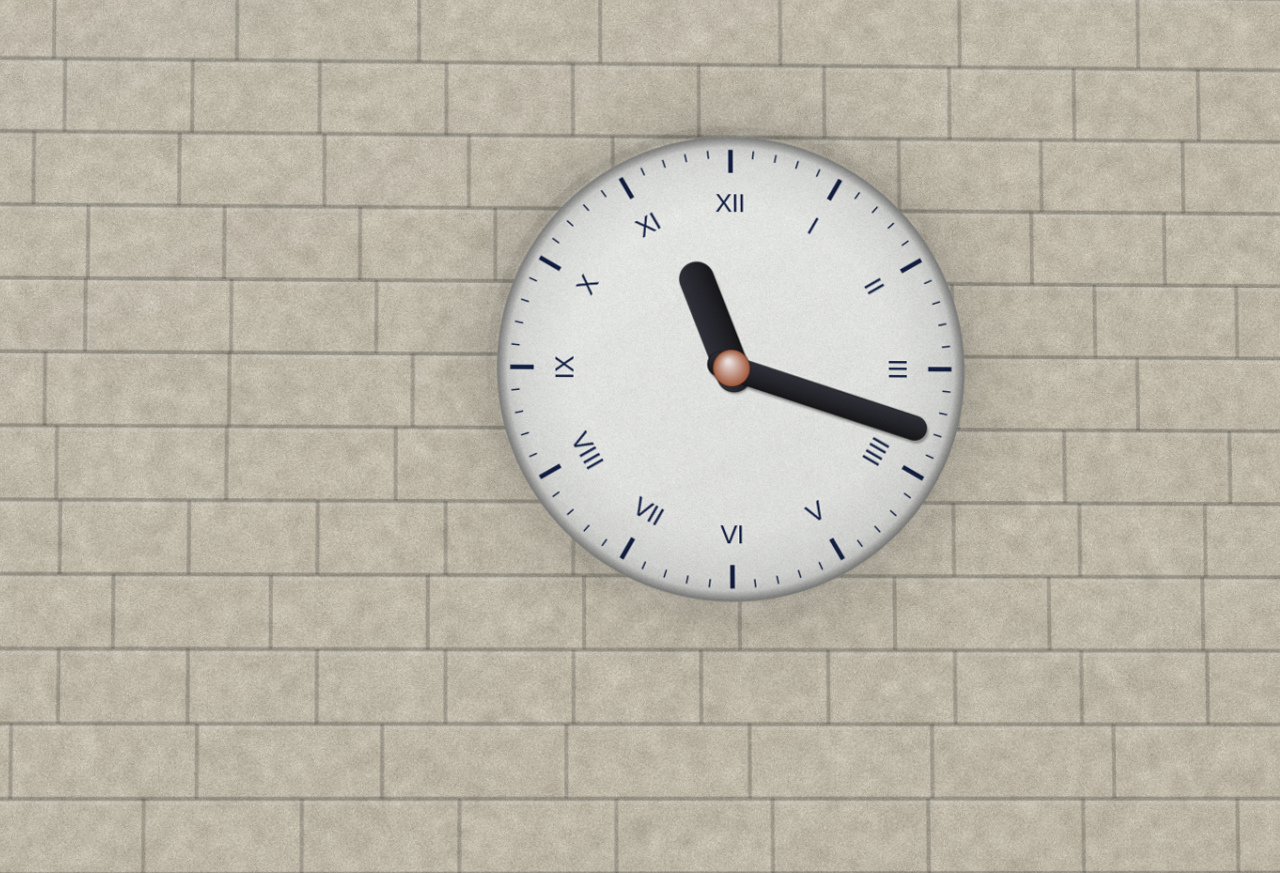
11:18
